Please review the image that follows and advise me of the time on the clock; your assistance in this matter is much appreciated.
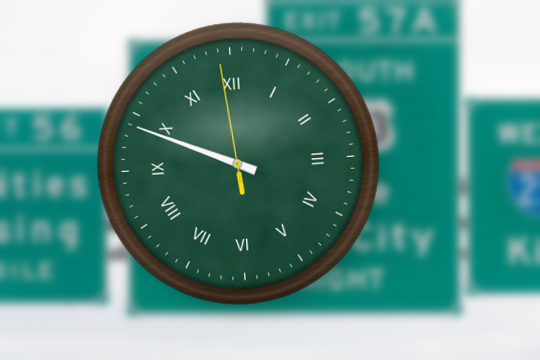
9:48:59
